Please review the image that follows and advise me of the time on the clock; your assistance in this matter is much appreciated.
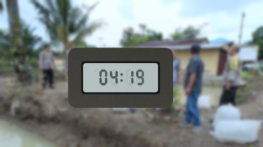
4:19
